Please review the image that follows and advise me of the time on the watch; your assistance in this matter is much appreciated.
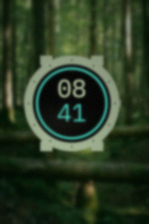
8:41
